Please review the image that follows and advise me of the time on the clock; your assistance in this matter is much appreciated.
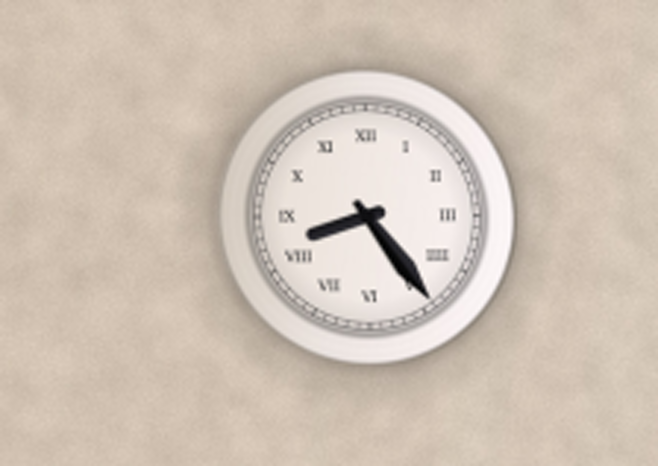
8:24
